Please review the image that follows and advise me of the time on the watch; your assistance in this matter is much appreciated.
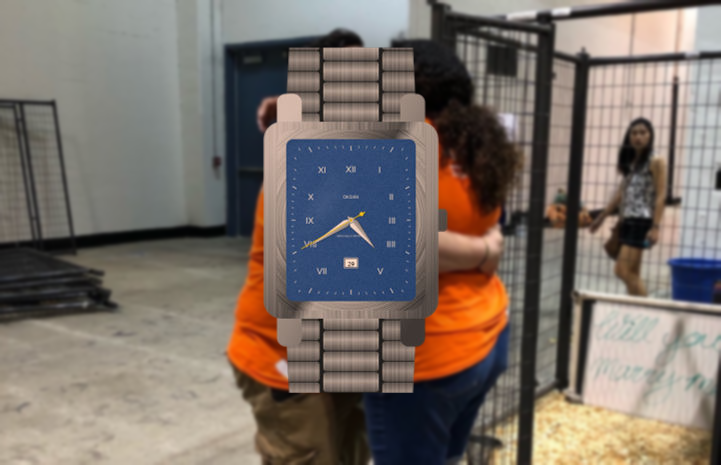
4:39:40
